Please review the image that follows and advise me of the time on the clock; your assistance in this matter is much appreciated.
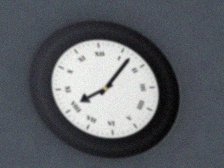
8:07
